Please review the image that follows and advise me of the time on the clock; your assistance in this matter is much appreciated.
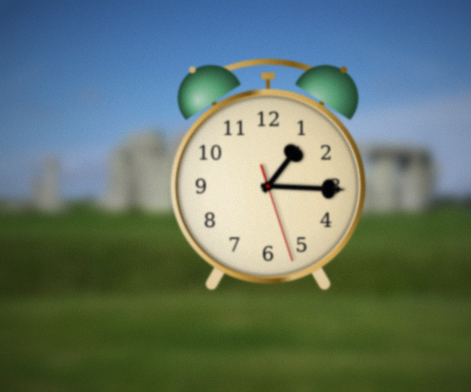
1:15:27
